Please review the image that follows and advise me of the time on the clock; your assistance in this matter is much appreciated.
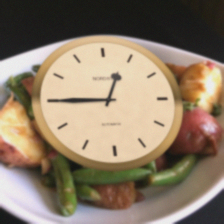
12:45
